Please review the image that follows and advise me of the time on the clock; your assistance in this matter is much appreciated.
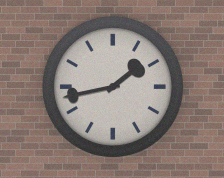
1:43
